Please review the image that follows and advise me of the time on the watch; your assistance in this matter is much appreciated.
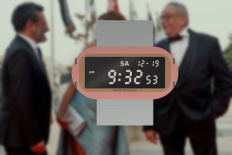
9:32:53
